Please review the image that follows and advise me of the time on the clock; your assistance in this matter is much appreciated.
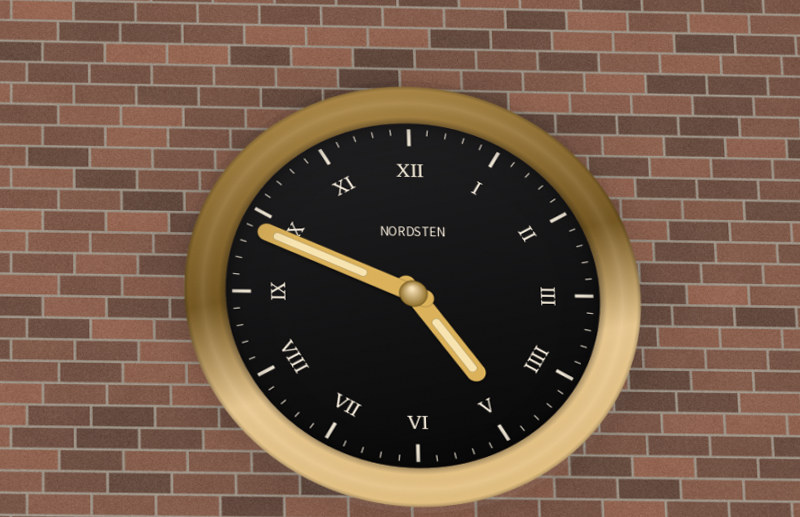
4:49
